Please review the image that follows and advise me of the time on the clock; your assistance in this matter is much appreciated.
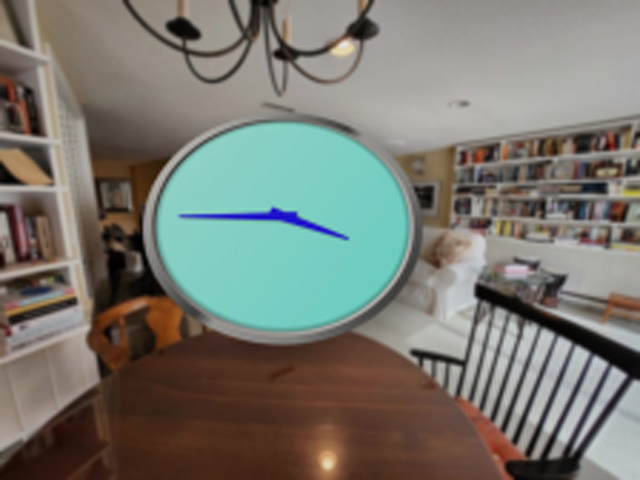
3:45
